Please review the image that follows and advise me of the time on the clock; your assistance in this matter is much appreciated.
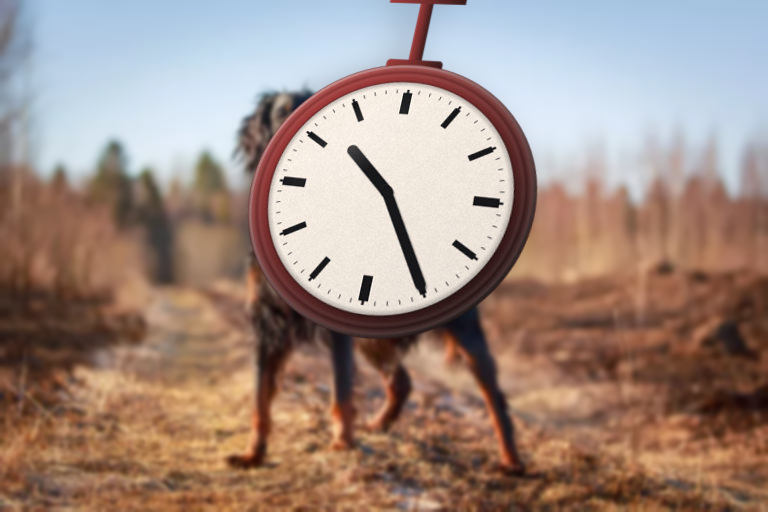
10:25
